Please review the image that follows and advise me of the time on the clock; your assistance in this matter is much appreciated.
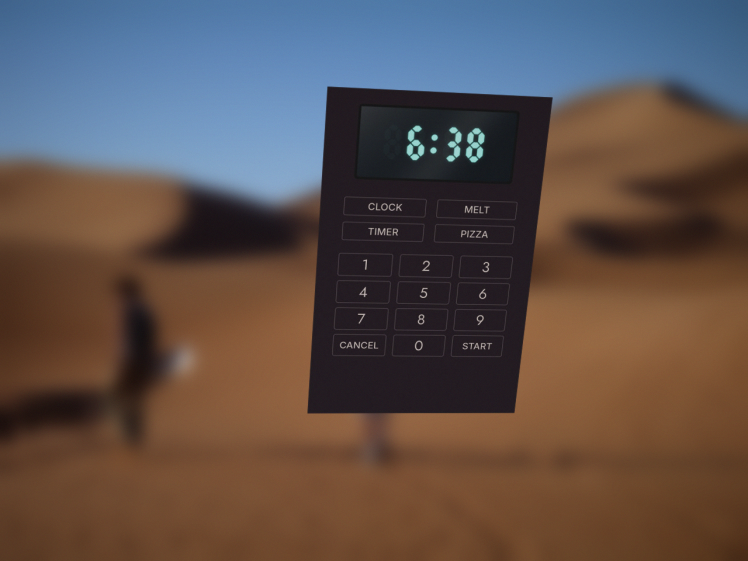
6:38
